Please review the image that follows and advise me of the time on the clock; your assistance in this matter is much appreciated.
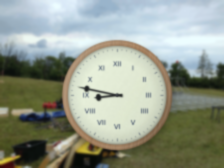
8:47
